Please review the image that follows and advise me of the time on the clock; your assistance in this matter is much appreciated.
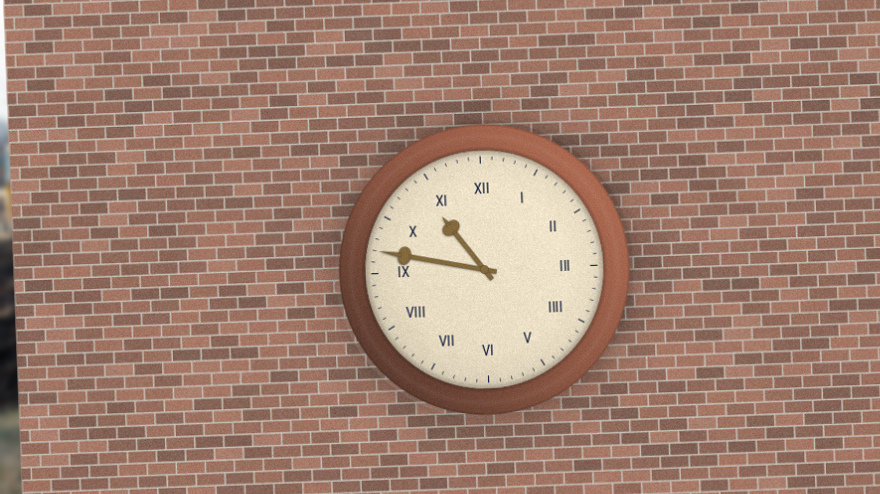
10:47
